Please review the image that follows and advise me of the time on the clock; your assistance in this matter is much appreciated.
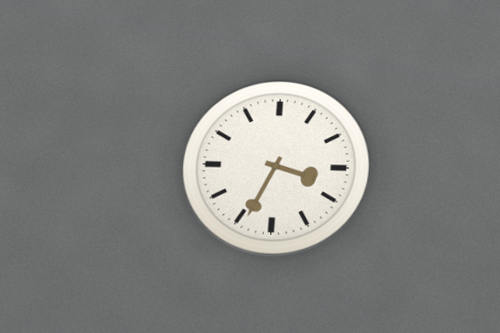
3:34
